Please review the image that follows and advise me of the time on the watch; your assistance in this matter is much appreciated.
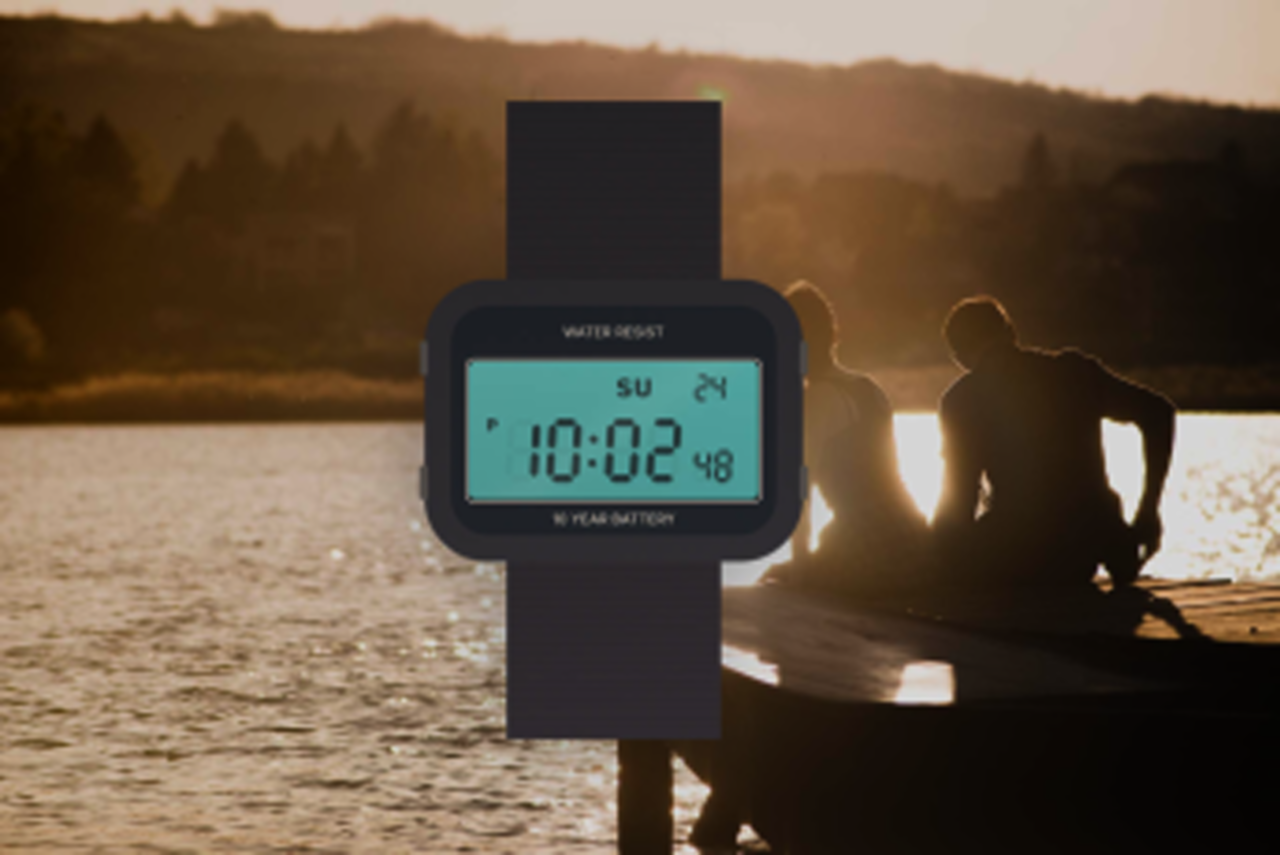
10:02:48
